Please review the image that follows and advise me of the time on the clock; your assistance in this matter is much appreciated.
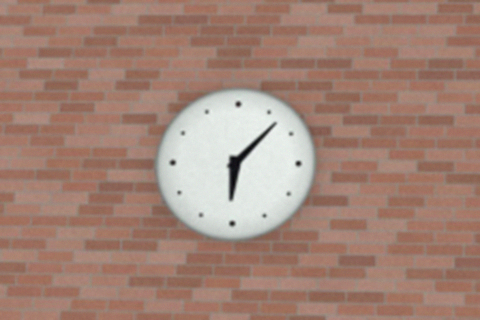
6:07
